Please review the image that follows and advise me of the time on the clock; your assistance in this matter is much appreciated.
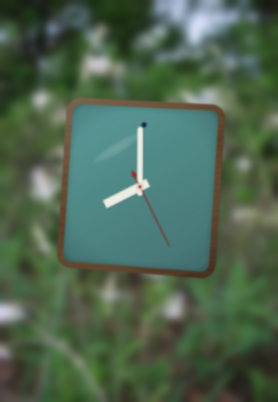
7:59:25
